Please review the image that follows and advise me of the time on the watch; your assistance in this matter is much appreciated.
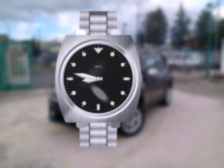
8:47
